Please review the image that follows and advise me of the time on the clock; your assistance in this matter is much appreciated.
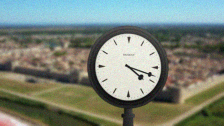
4:18
